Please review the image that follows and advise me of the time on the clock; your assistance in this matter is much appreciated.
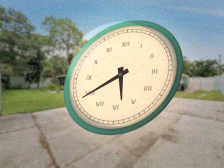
5:40
